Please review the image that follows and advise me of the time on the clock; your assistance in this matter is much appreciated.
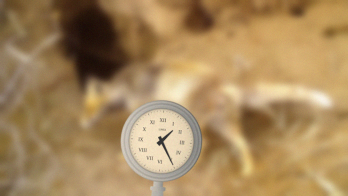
1:25
